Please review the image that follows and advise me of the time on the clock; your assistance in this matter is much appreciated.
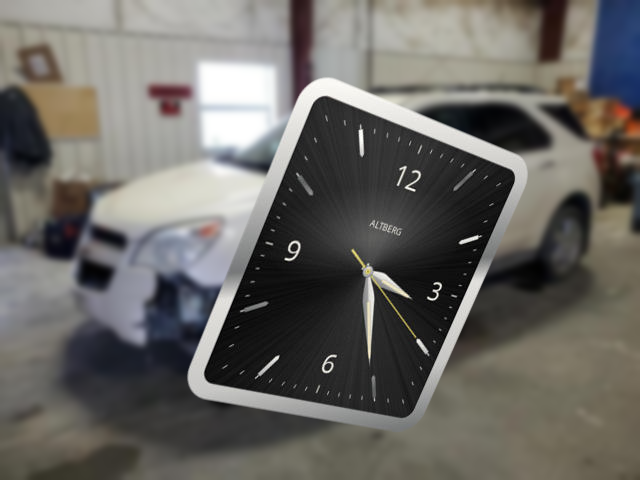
3:25:20
